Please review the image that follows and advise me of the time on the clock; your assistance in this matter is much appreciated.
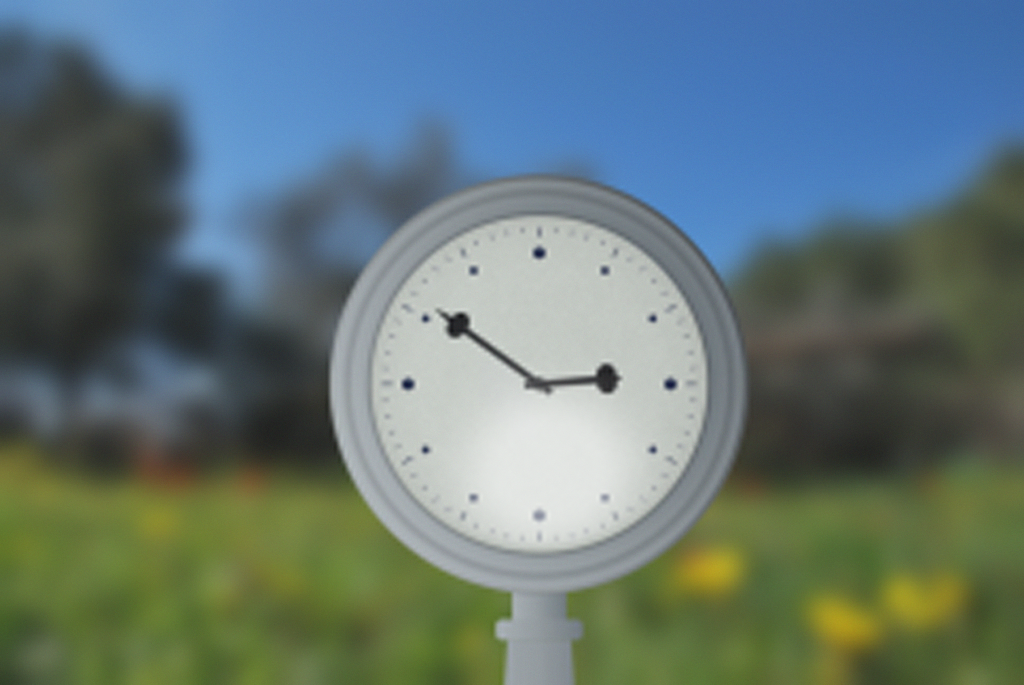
2:51
